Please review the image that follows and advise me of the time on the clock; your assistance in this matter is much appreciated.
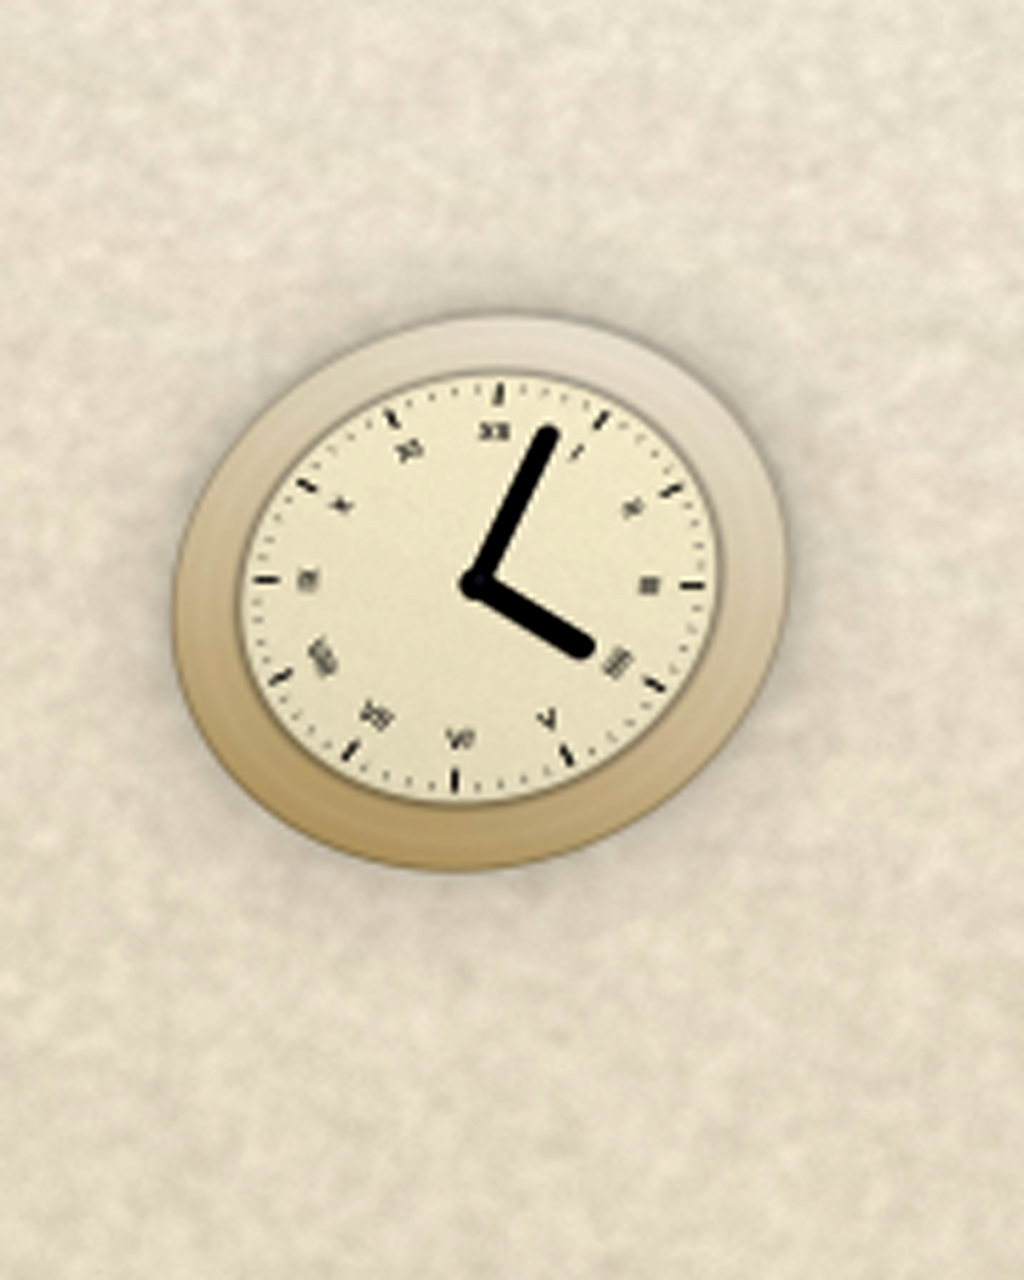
4:03
